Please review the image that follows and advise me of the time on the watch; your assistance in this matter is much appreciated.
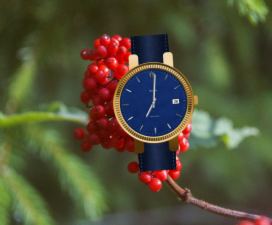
7:01
